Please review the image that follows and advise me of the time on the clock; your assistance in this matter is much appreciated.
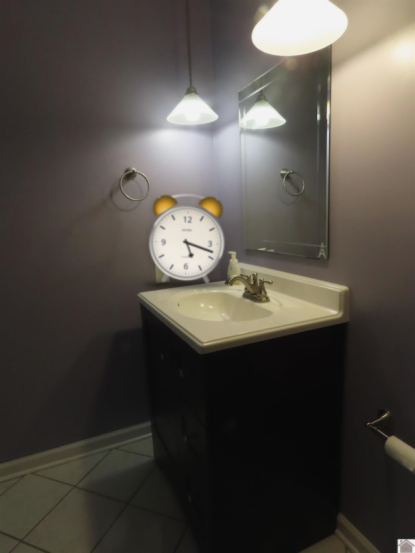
5:18
